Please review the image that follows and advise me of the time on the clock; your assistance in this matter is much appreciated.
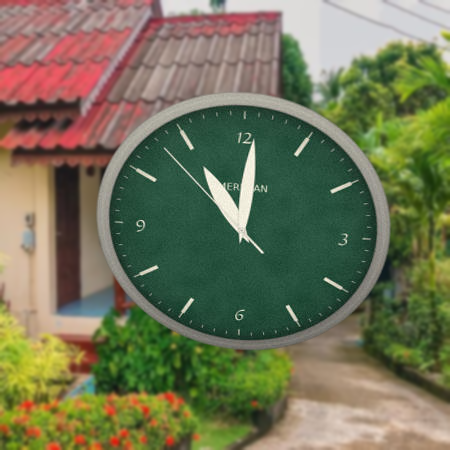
11:00:53
